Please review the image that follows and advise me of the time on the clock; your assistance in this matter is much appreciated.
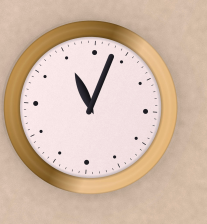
11:03
